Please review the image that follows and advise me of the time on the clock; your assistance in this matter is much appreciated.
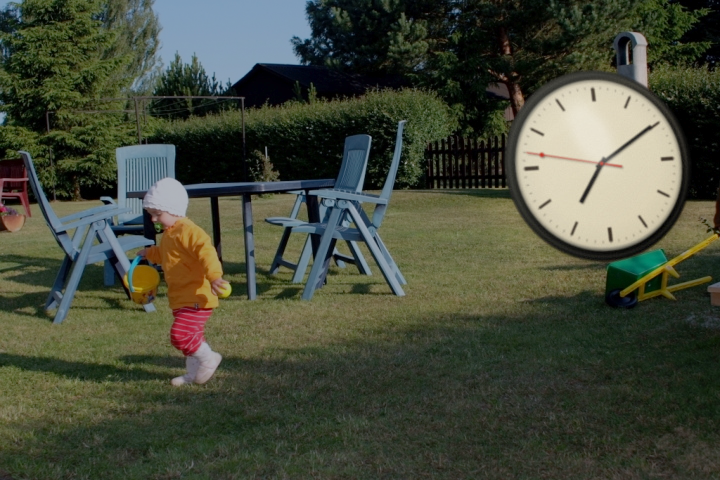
7:09:47
